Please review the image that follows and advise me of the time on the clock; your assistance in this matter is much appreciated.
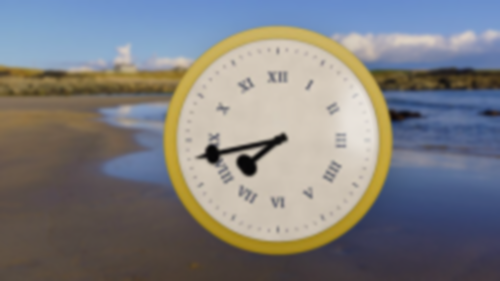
7:43
